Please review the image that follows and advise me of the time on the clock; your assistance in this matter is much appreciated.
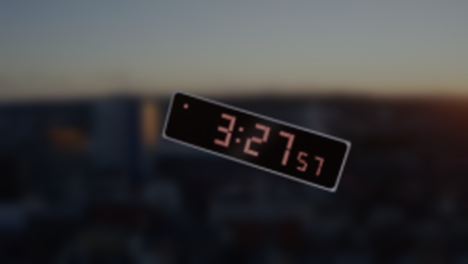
3:27:57
